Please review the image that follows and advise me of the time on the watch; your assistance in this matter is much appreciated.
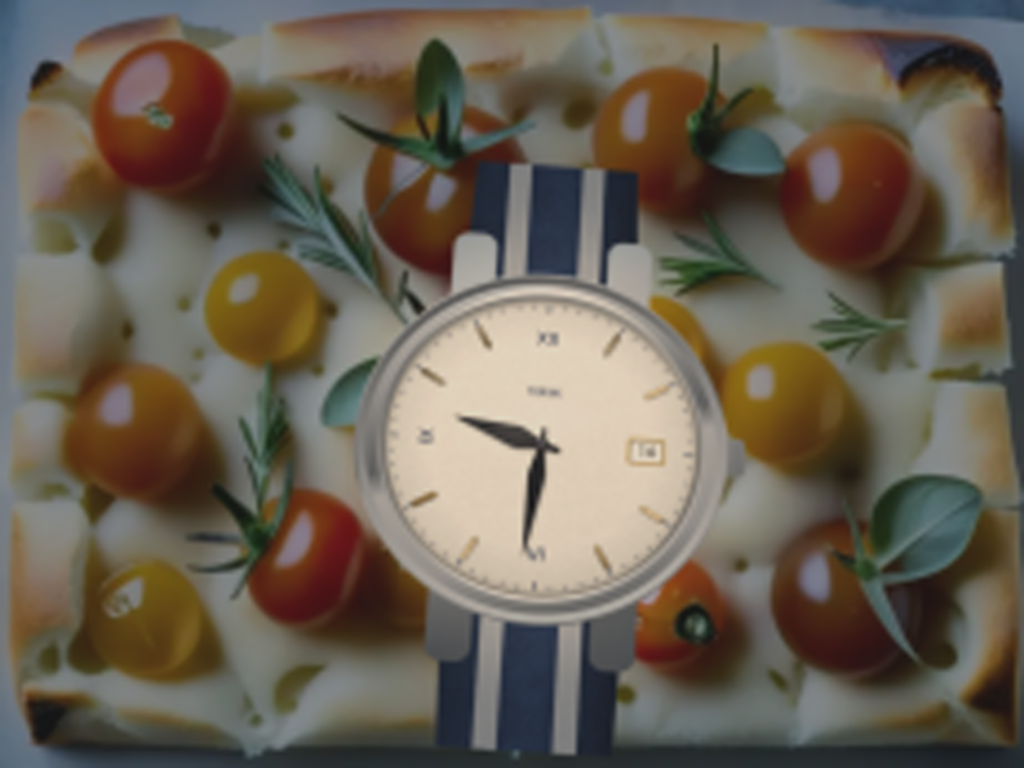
9:31
